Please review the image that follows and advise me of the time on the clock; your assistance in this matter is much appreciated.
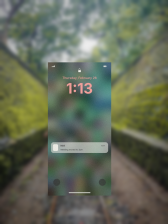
1:13
